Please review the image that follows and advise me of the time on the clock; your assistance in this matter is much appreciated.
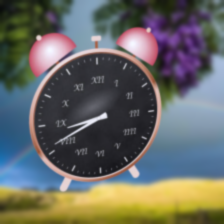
8:41
